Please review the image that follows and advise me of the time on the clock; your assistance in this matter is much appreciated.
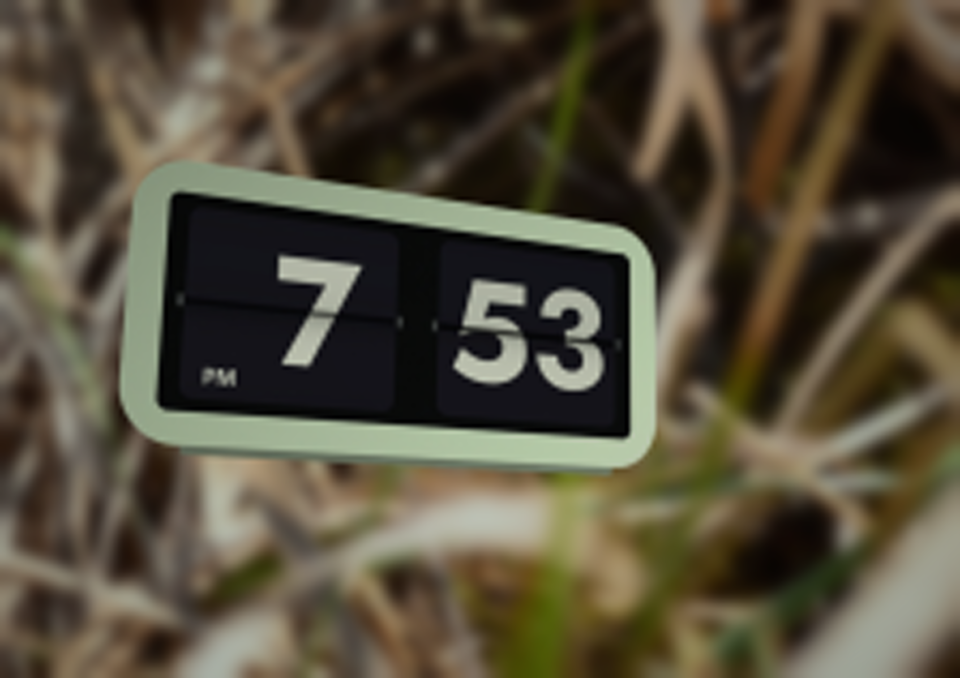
7:53
